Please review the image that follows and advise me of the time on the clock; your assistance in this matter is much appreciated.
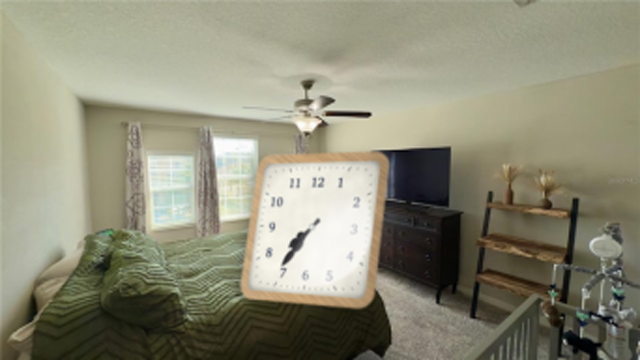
7:36
